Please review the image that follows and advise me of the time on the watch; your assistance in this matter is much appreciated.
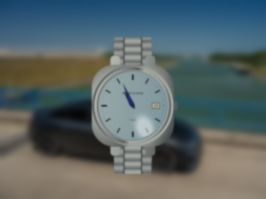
10:56
